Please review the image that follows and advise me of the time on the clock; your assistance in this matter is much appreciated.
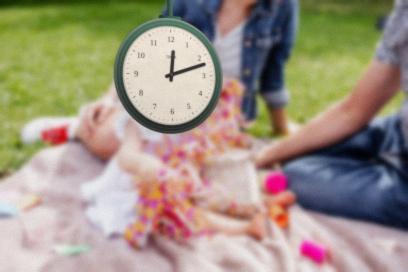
12:12
